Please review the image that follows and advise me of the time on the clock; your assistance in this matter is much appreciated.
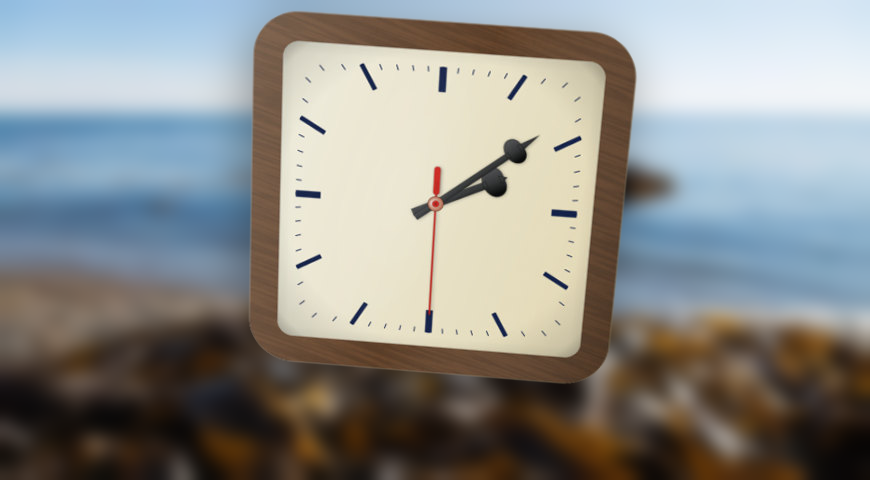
2:08:30
